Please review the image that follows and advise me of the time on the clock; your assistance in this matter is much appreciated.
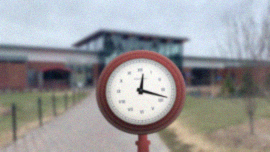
12:18
